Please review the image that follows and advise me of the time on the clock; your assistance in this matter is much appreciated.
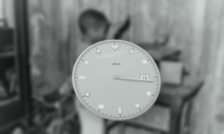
3:16
